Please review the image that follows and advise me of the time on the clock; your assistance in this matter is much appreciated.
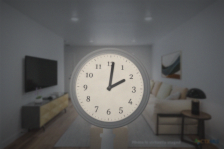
2:01
